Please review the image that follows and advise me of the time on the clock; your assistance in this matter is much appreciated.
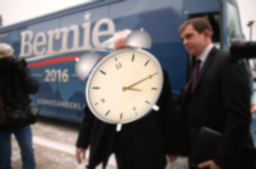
4:15
